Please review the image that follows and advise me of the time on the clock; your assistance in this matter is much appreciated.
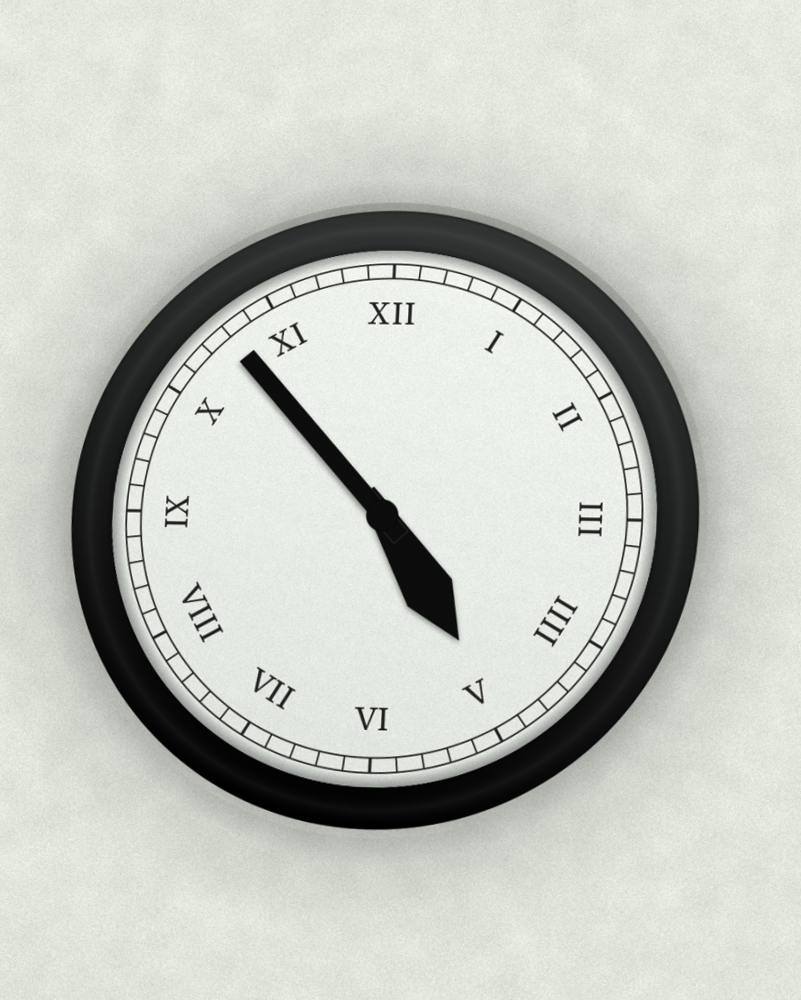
4:53
